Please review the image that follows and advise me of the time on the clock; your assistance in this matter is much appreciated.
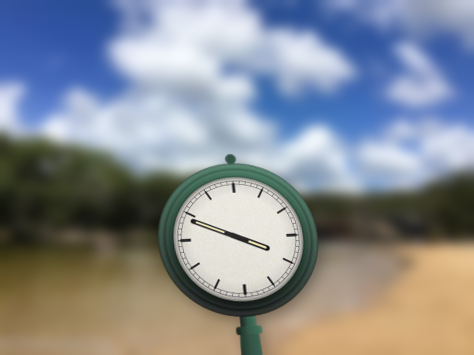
3:49
